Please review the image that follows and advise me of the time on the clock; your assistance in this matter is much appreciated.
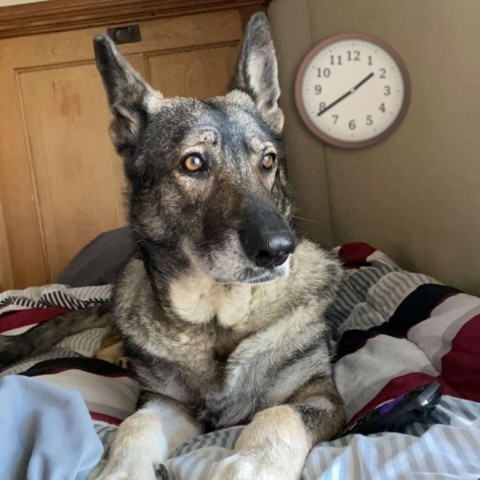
1:39
